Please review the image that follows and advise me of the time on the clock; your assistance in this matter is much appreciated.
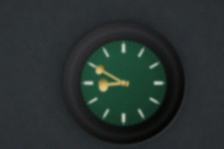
8:50
